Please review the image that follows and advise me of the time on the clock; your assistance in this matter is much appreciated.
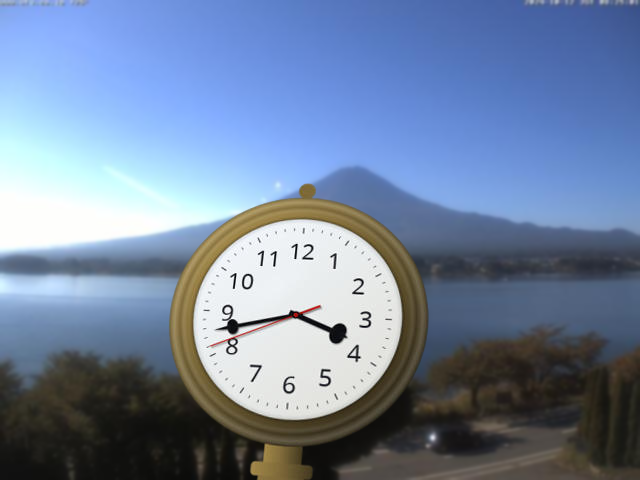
3:42:41
